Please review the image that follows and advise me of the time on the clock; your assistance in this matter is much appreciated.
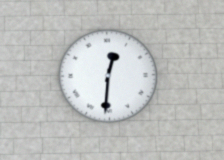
12:31
